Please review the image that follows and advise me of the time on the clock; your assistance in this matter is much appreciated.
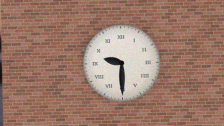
9:30
